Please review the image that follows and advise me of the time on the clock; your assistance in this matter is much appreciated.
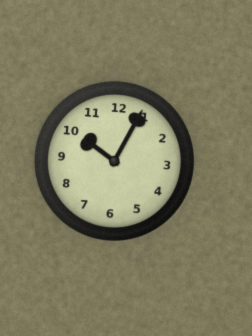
10:04
